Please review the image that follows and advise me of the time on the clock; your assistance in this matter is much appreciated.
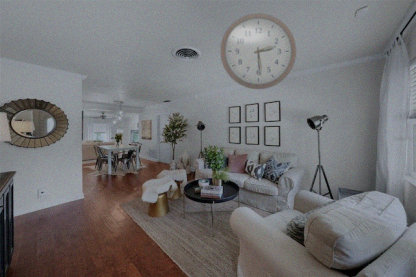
2:29
